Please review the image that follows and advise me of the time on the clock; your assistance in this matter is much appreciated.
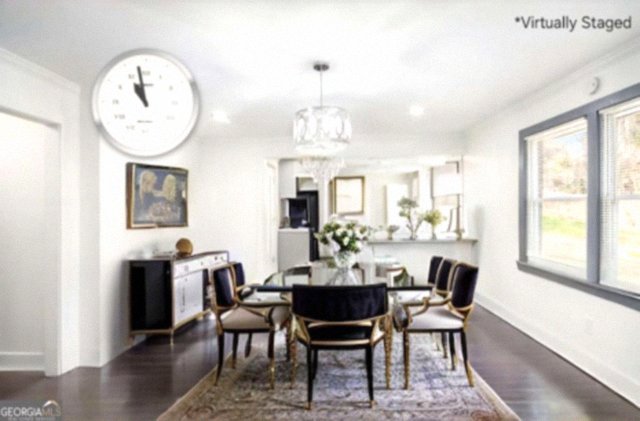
10:58
